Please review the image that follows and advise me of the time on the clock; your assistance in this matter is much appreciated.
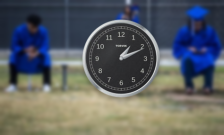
1:11
